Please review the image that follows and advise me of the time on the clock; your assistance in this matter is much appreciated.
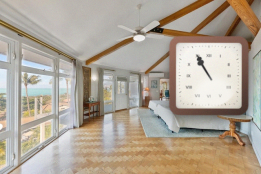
10:55
